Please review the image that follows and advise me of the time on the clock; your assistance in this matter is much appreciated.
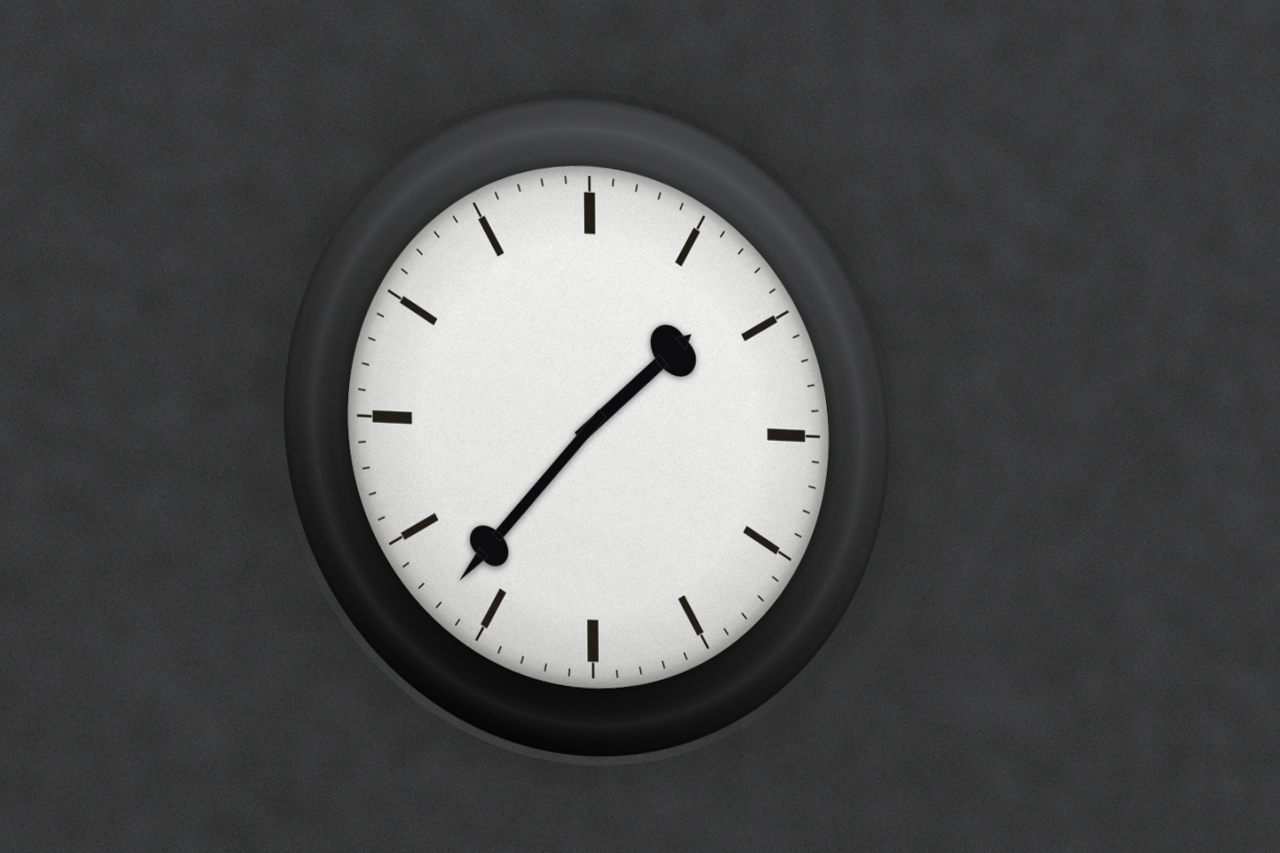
1:37
